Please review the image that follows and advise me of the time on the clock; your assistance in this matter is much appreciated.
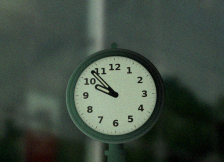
9:53
